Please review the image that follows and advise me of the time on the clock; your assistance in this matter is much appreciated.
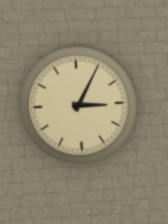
3:05
